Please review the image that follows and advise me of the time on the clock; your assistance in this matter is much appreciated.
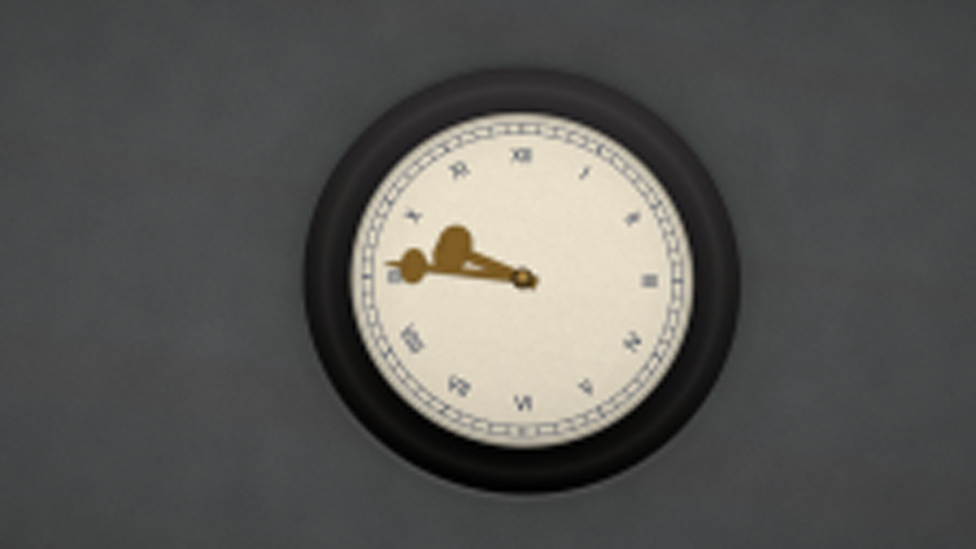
9:46
